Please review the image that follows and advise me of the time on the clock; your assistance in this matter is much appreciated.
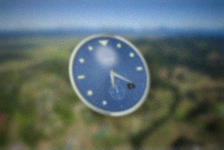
6:21
